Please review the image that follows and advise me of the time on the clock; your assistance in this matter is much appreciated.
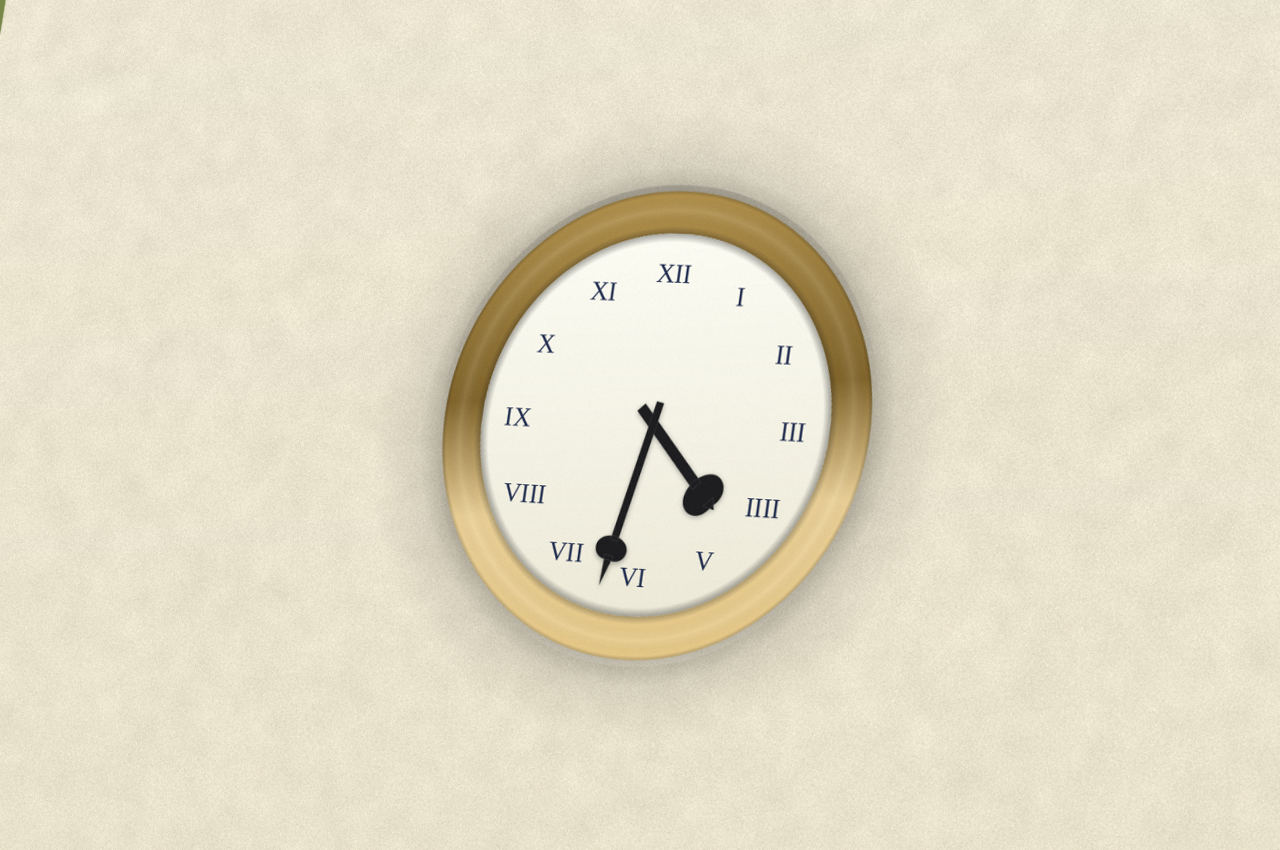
4:32
